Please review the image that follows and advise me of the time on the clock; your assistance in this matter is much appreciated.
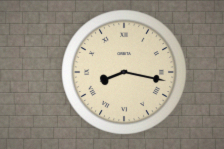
8:17
